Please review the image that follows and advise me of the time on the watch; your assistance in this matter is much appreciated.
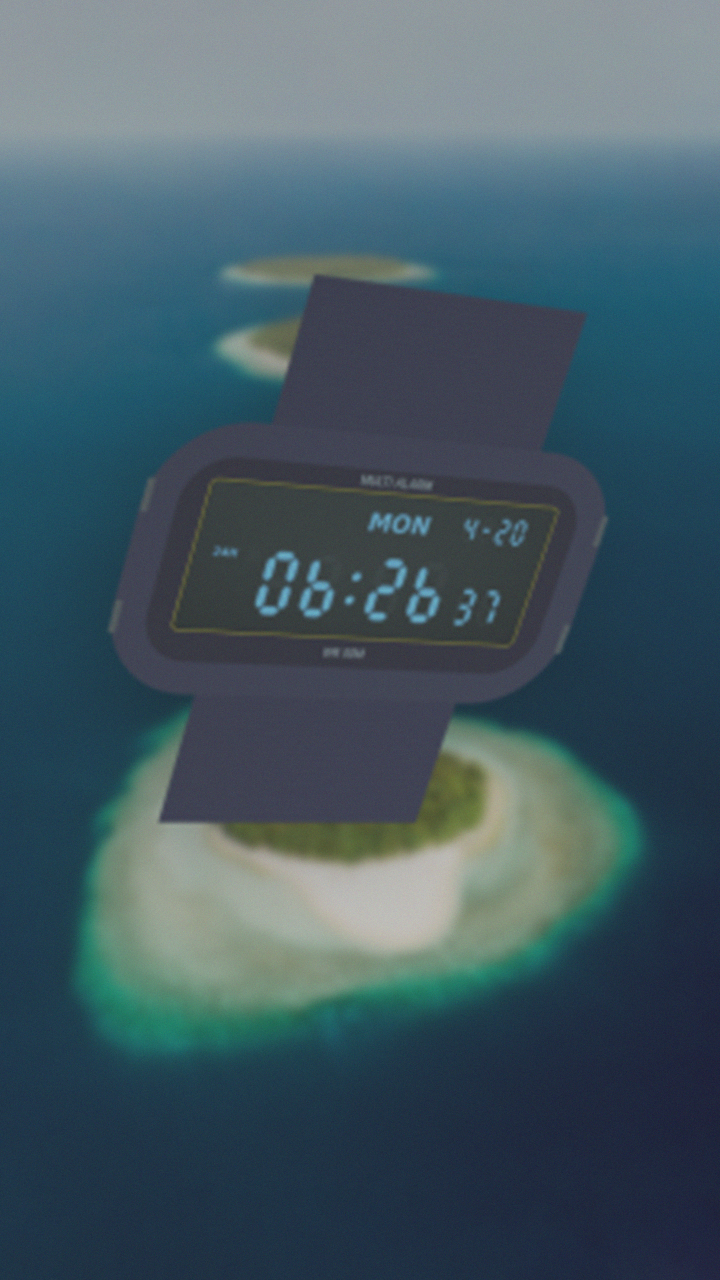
6:26:37
